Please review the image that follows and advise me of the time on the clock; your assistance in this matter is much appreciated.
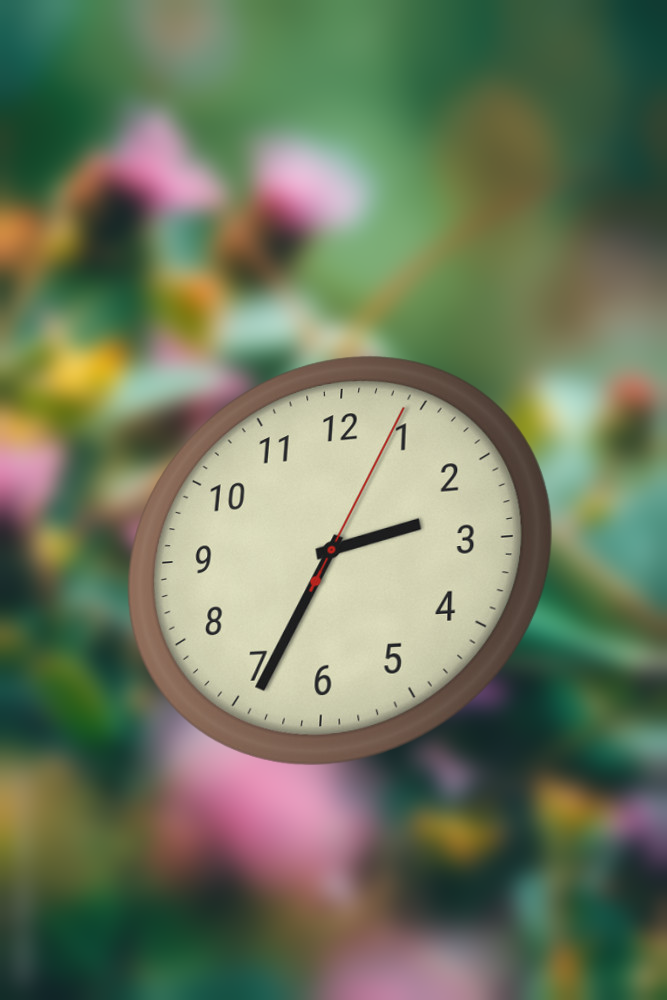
2:34:04
